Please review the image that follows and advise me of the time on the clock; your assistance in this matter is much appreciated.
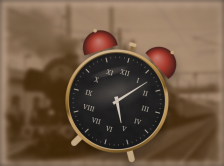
5:07
